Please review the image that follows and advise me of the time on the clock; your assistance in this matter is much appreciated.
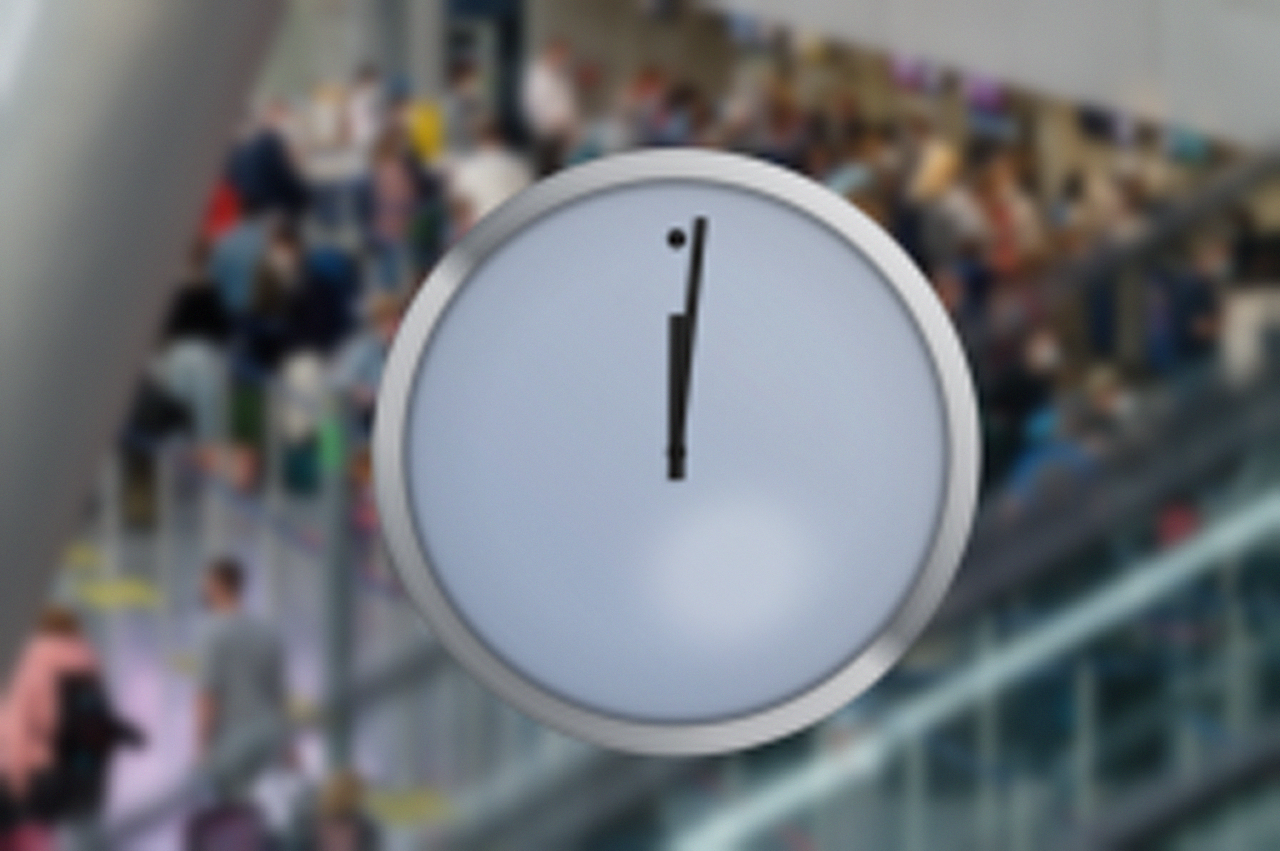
12:01
